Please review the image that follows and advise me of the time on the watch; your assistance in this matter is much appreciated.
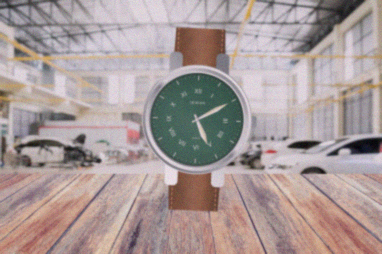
5:10
